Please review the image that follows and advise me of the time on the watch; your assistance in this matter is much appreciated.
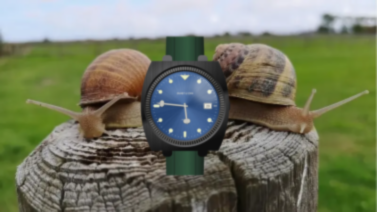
5:46
